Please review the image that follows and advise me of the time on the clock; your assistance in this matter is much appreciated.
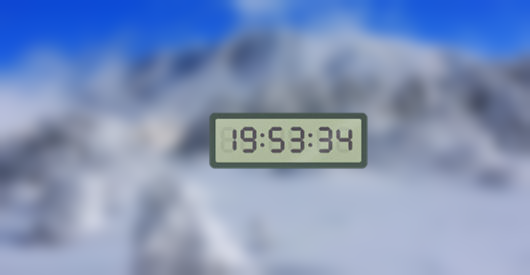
19:53:34
